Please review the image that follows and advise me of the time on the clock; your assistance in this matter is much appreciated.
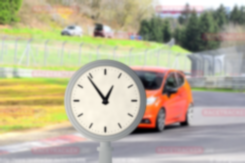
12:54
